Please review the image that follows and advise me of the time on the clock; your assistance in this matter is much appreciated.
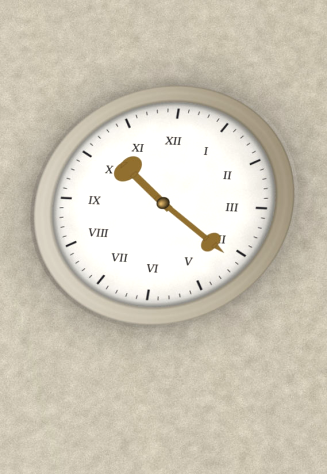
10:21
